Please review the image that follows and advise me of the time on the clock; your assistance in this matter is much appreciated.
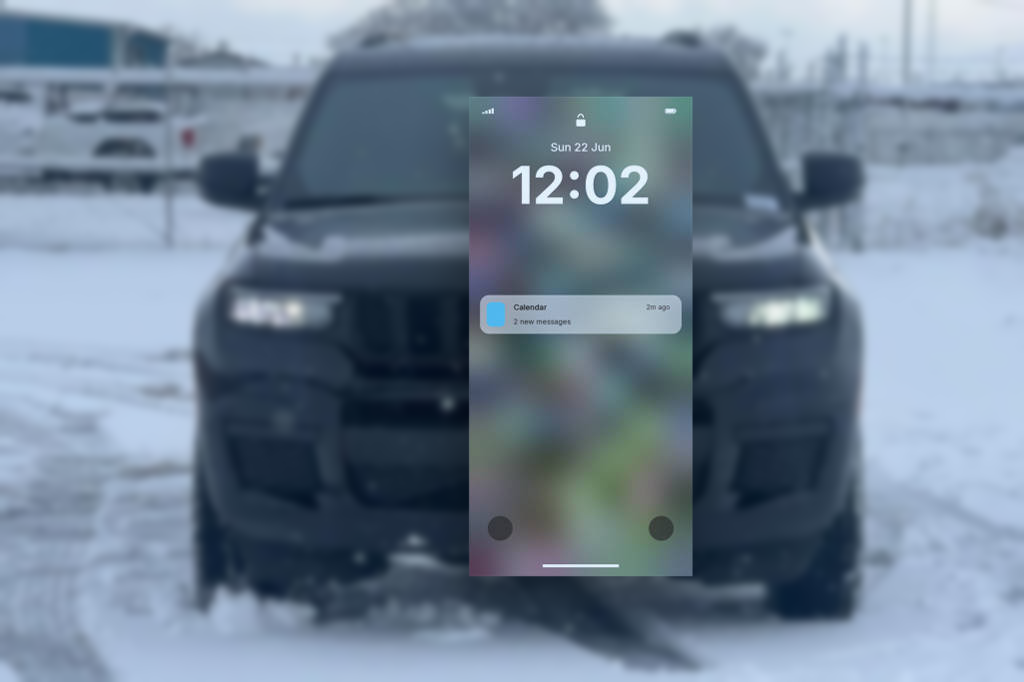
12:02
